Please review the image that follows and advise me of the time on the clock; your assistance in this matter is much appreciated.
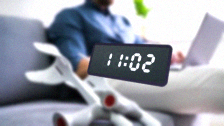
11:02
